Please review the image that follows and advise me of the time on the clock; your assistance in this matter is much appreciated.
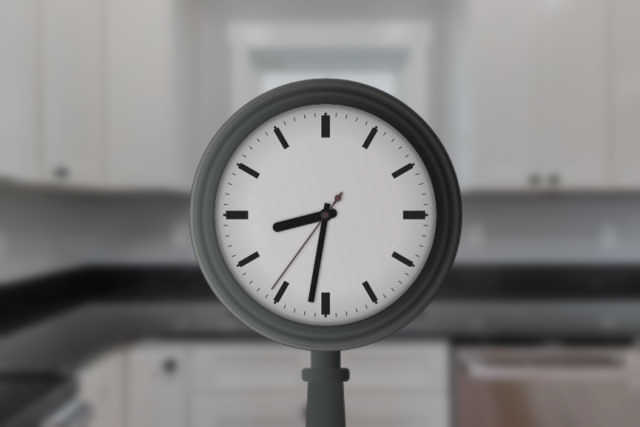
8:31:36
